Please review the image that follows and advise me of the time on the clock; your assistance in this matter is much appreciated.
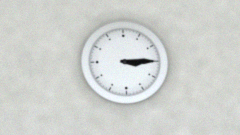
3:15
